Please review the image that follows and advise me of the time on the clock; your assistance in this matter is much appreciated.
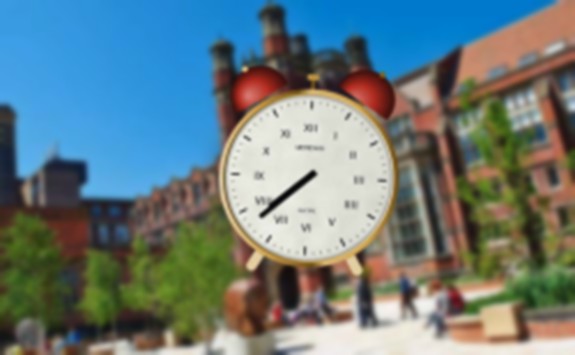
7:38
